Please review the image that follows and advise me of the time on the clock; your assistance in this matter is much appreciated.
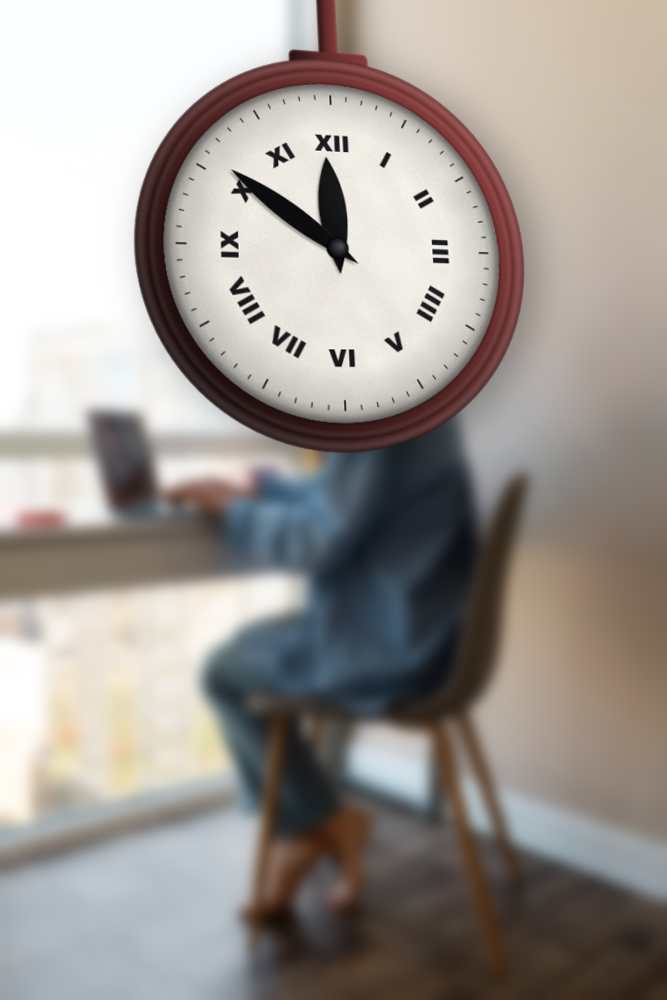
11:51
